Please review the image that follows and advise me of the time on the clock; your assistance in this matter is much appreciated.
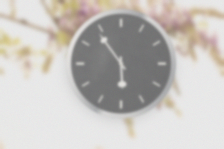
5:54
